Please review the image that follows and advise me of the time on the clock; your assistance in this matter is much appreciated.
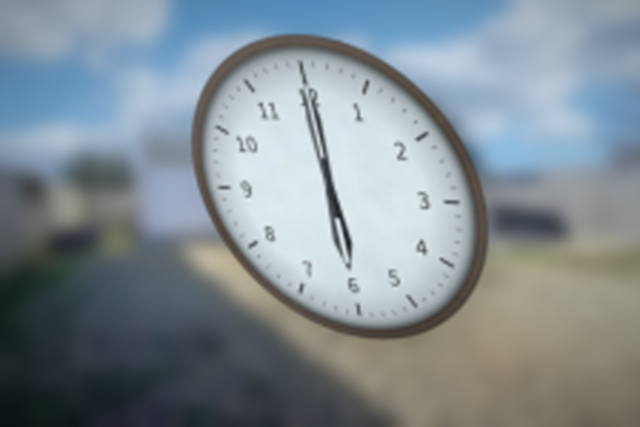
6:00
